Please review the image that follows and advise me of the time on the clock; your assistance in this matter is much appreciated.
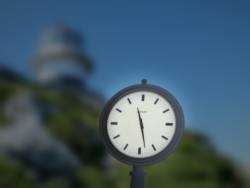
11:28
